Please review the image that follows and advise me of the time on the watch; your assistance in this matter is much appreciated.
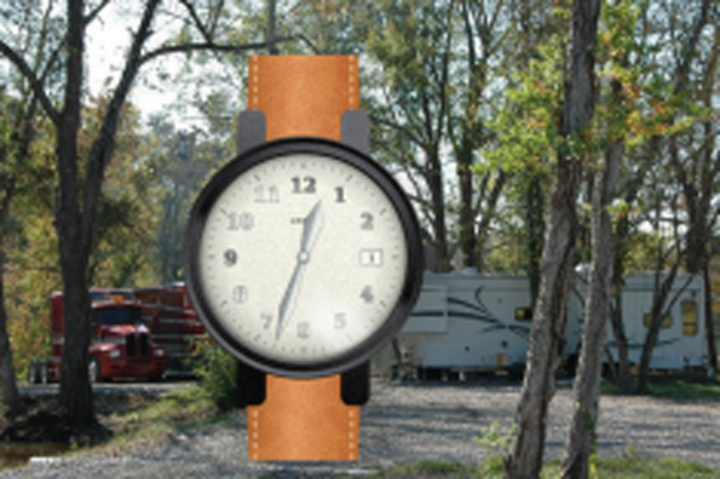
12:33
